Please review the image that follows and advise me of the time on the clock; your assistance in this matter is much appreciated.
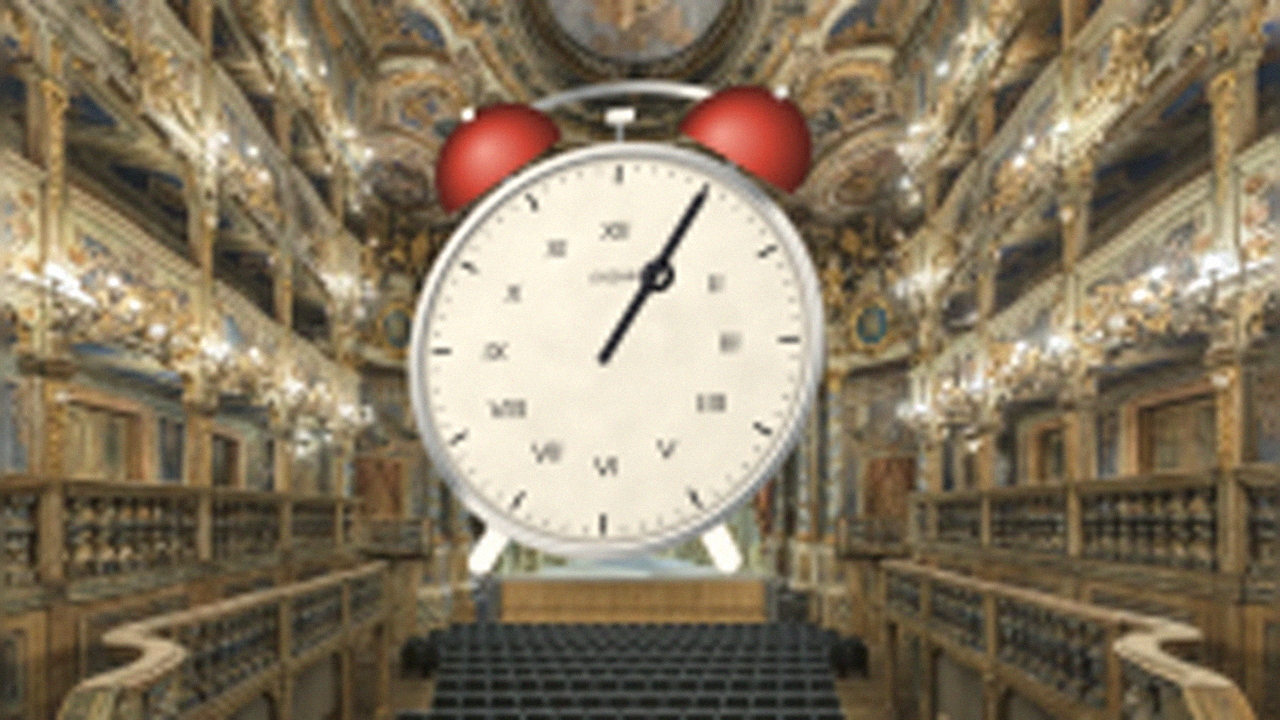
1:05
